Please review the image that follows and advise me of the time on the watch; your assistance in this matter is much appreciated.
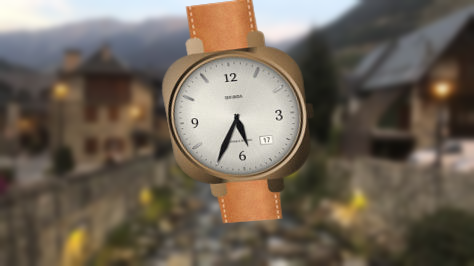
5:35
